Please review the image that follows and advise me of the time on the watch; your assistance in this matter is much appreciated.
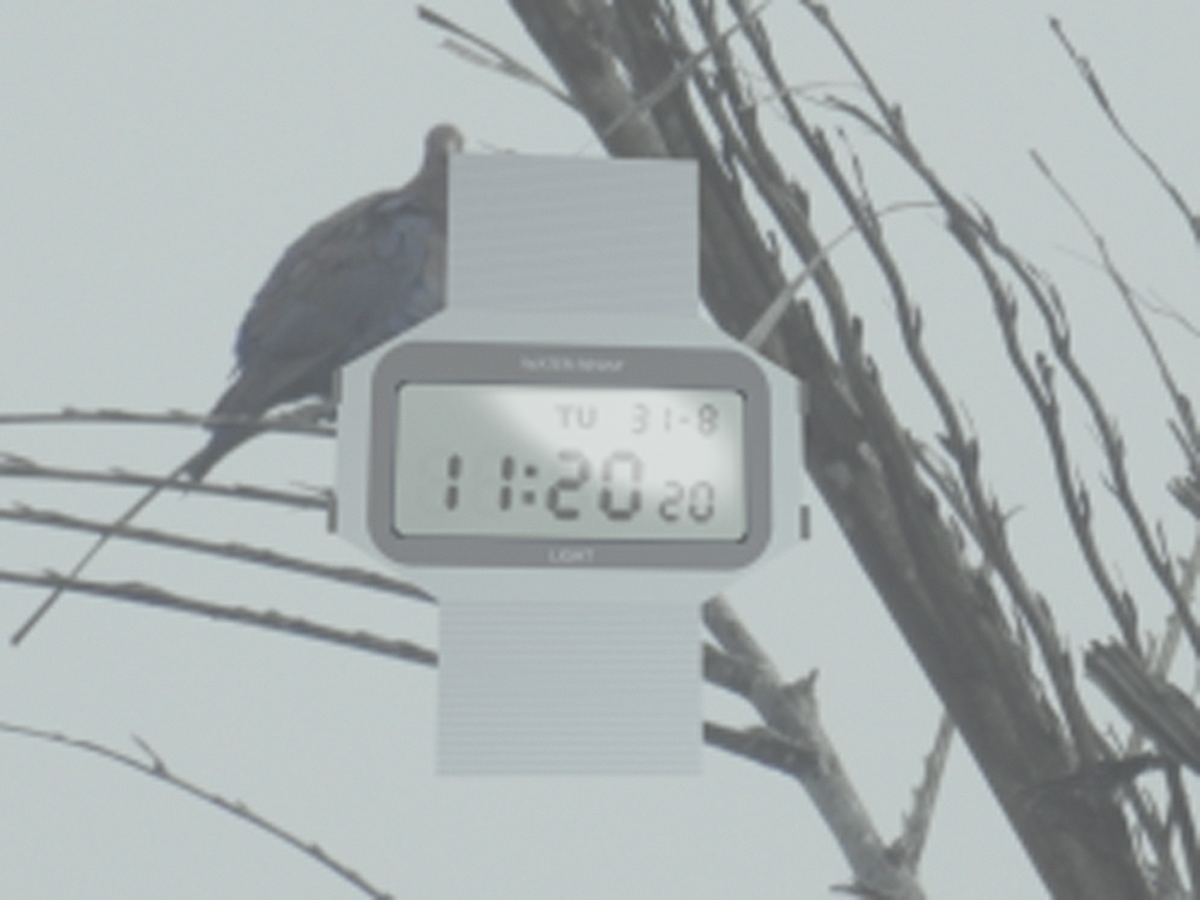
11:20:20
